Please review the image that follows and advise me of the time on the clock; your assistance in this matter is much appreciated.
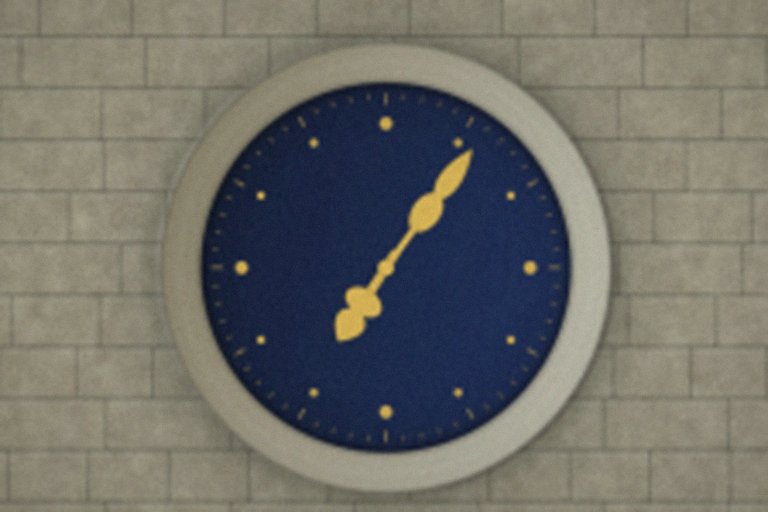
7:06
